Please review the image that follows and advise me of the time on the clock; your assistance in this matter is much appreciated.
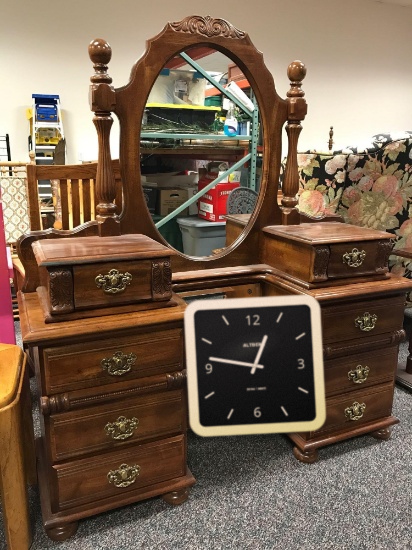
12:47
